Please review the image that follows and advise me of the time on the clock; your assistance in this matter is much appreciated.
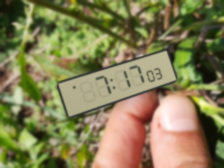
7:17:03
